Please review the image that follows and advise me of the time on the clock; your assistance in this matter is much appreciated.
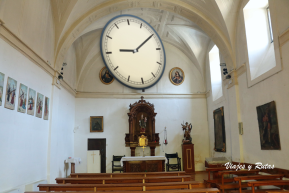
9:10
